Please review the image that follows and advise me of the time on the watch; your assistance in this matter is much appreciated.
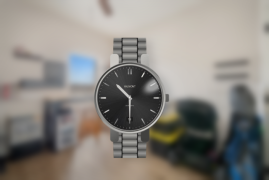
10:30
